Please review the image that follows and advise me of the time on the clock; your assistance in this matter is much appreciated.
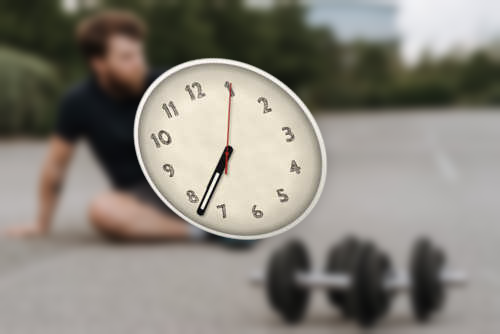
7:38:05
